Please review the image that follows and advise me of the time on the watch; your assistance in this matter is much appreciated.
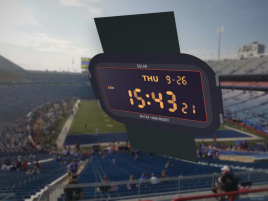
15:43:21
